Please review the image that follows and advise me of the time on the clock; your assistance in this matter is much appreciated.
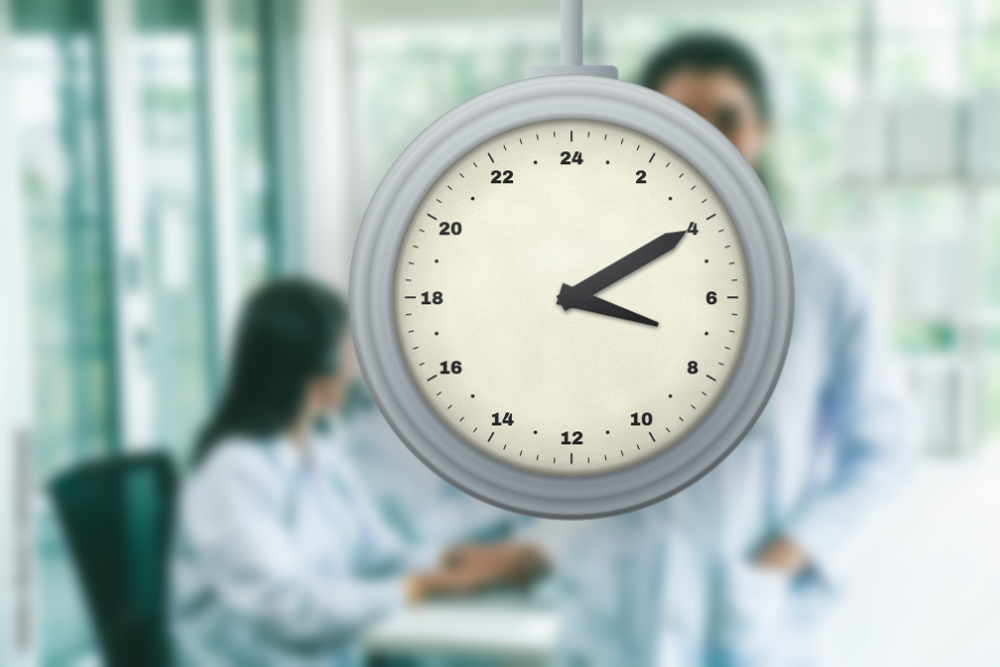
7:10
